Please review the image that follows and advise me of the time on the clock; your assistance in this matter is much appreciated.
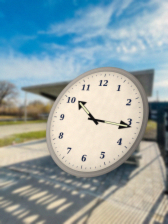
10:16
